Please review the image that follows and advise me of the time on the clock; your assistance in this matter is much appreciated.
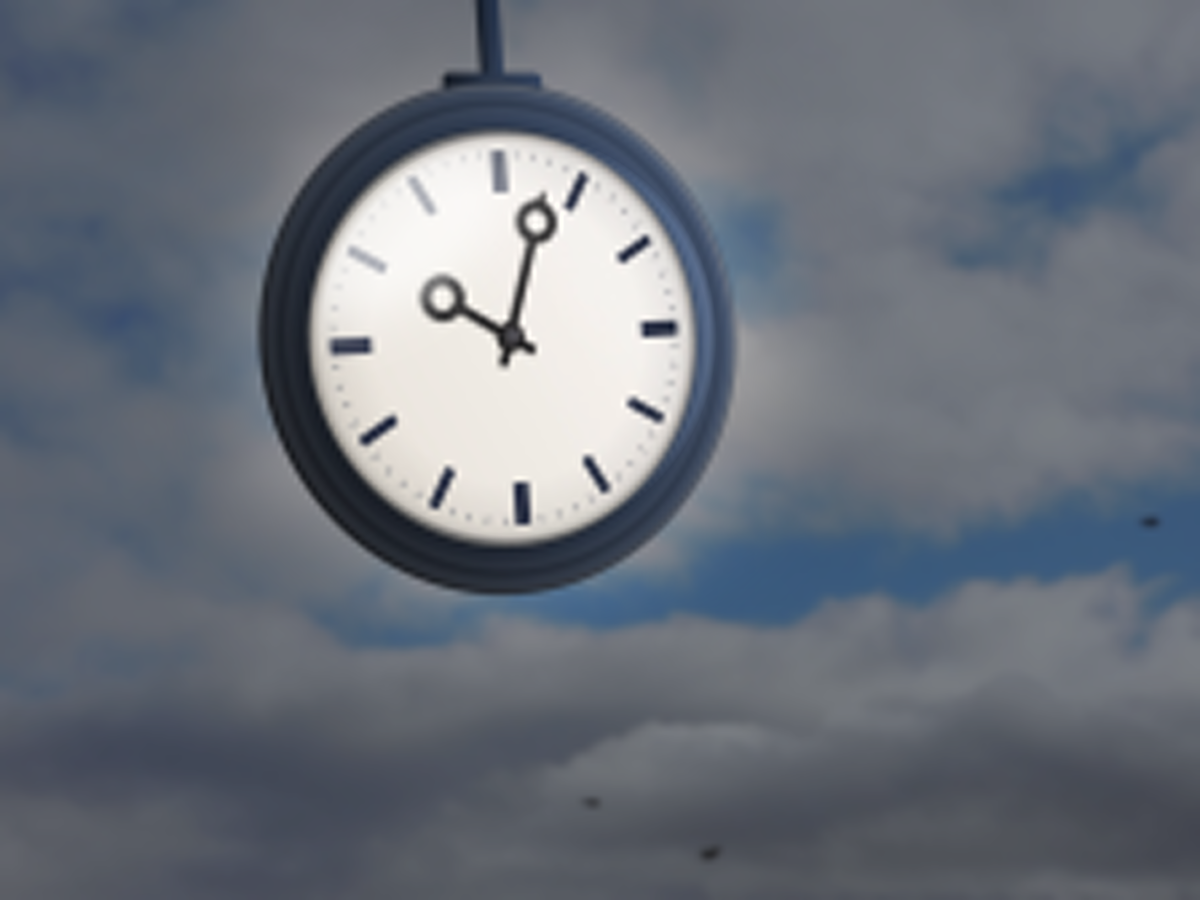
10:03
